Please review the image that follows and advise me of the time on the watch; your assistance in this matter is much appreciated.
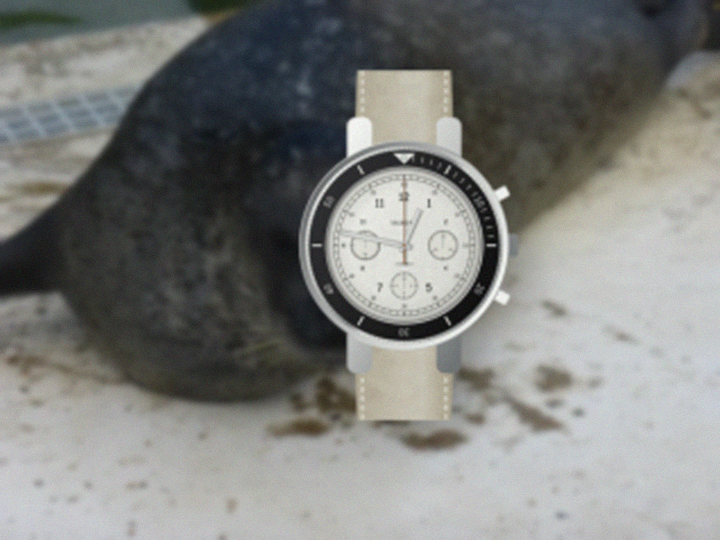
12:47
